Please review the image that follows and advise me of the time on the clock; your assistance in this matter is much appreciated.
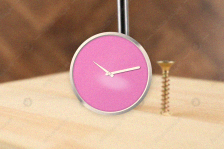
10:13
